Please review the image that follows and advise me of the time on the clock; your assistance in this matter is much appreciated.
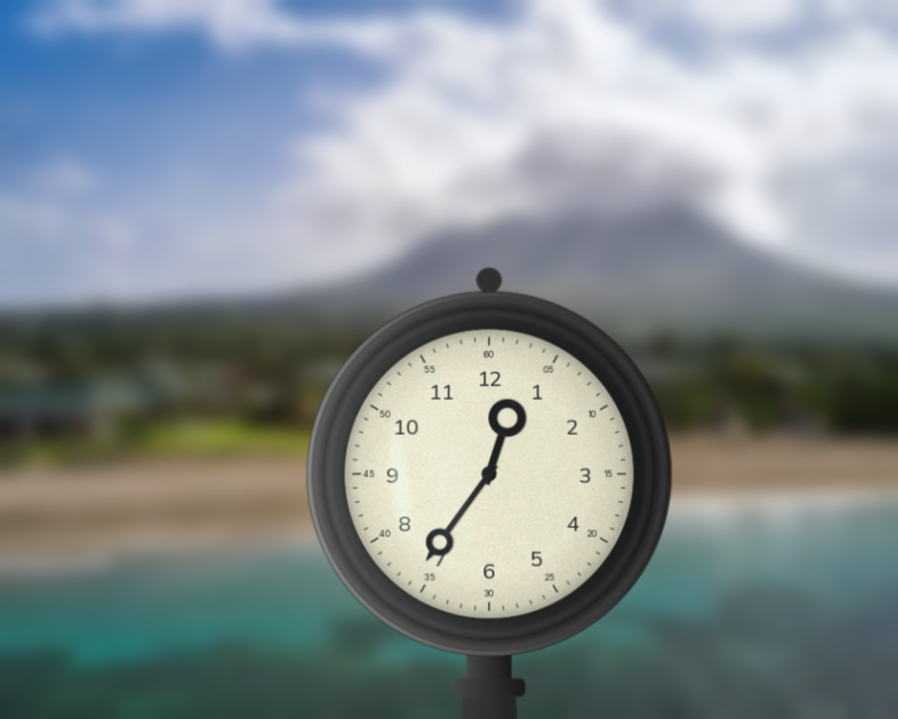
12:36
